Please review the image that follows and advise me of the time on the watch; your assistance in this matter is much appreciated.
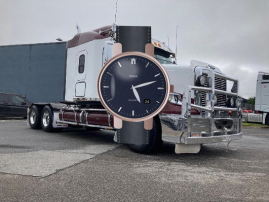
5:12
